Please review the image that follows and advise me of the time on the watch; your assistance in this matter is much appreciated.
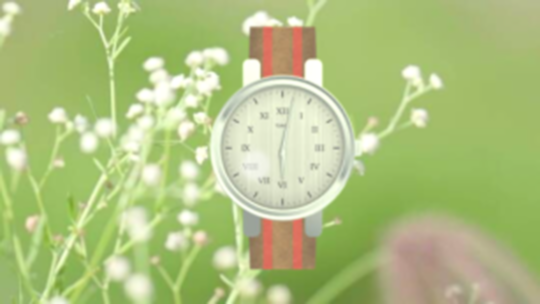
6:02
